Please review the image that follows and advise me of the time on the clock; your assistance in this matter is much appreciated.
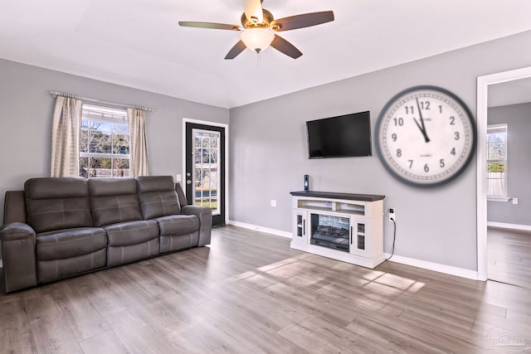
10:58
